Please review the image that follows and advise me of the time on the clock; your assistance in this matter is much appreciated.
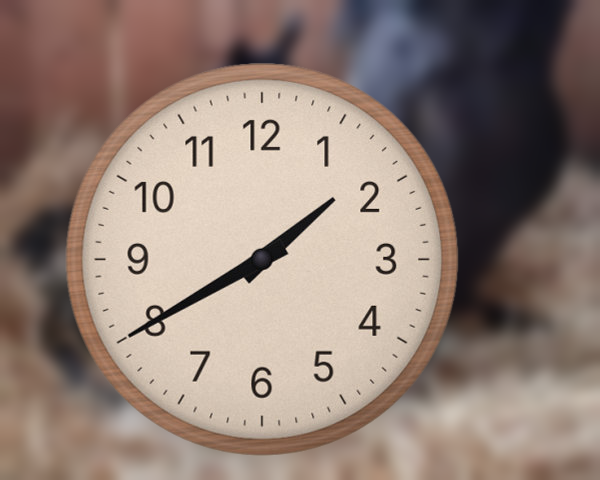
1:40
